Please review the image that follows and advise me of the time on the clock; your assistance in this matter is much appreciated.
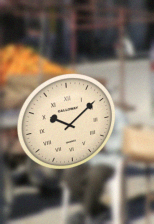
10:09
